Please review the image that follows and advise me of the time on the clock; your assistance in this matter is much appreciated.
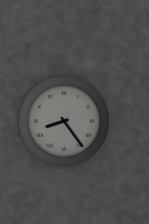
8:24
